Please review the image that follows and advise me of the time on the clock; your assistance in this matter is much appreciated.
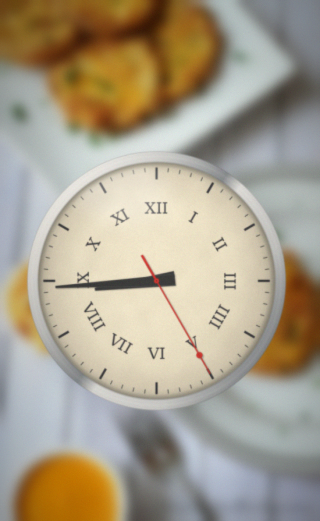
8:44:25
